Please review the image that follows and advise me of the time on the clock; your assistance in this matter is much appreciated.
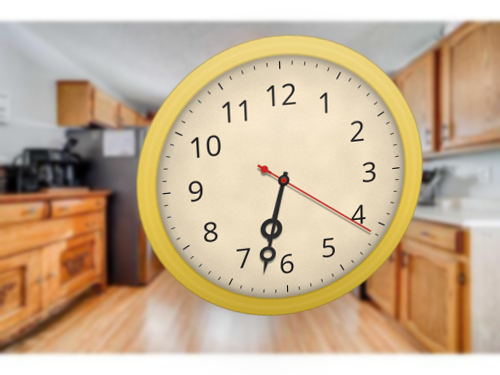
6:32:21
